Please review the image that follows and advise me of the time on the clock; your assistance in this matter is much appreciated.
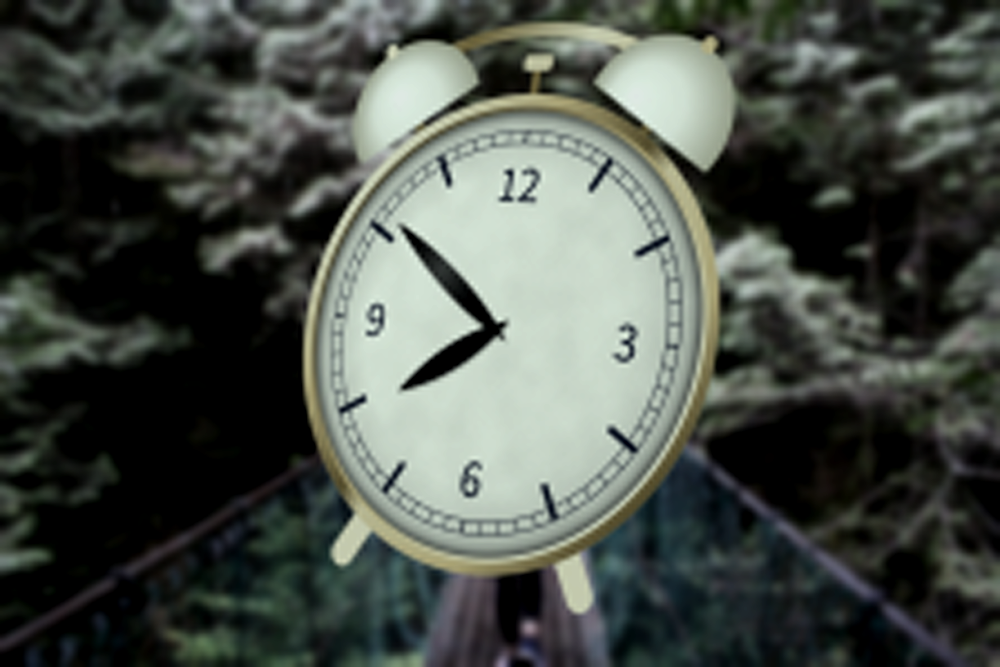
7:51
